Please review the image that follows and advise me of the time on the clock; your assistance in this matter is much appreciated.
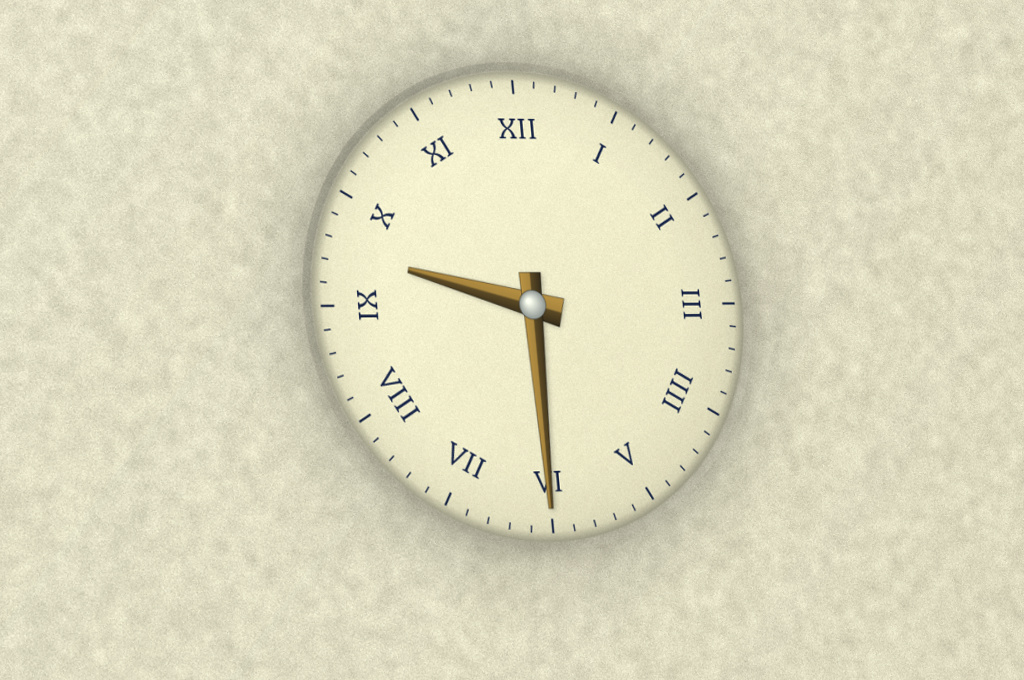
9:30
